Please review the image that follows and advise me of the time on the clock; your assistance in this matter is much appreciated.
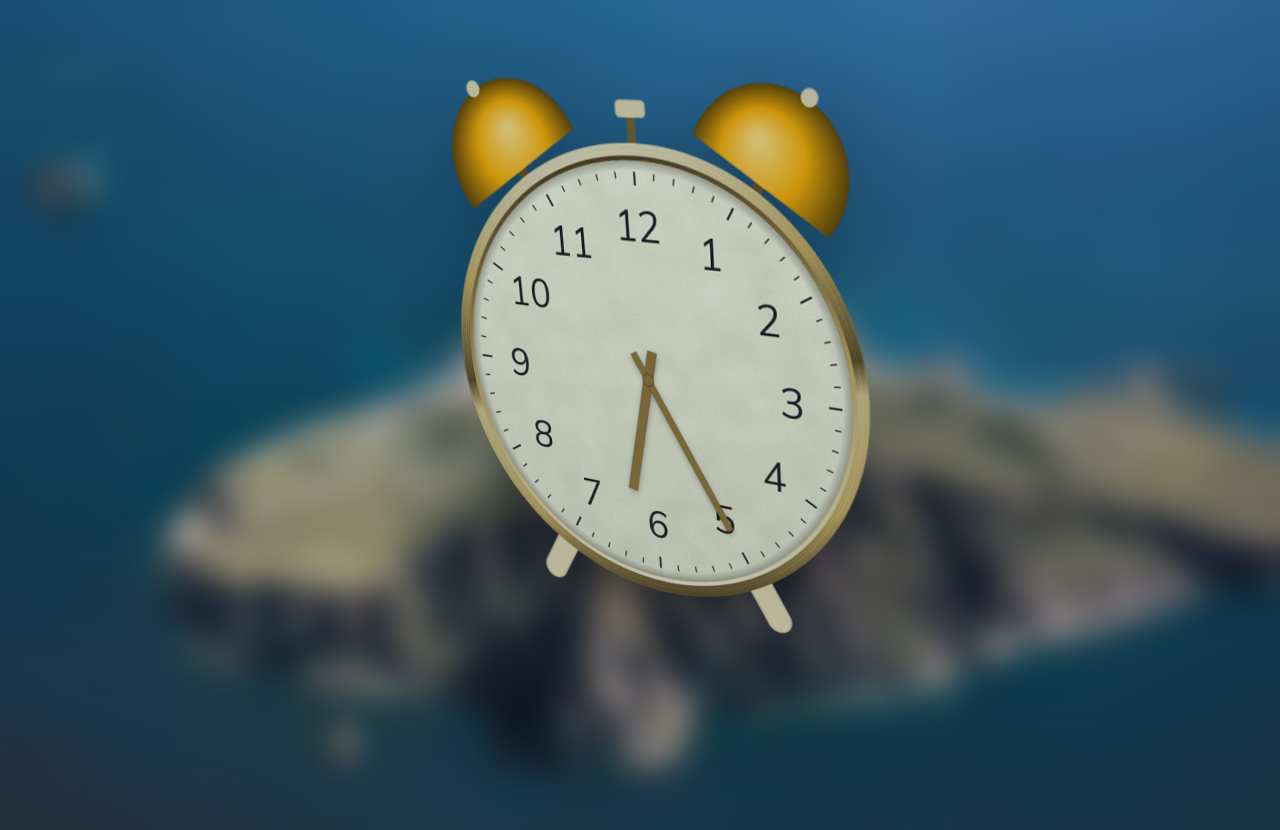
6:25
